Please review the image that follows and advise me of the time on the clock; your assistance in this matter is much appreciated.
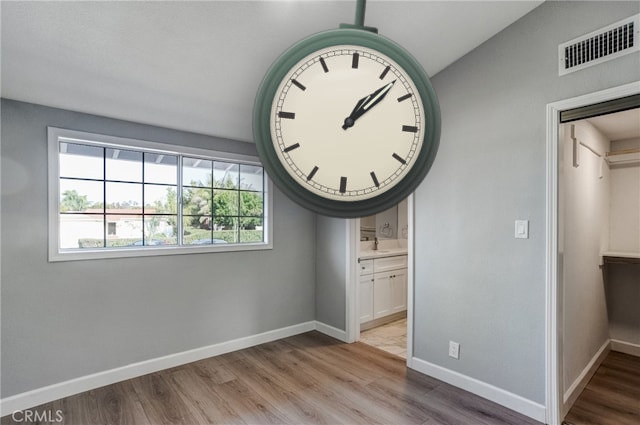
1:07
